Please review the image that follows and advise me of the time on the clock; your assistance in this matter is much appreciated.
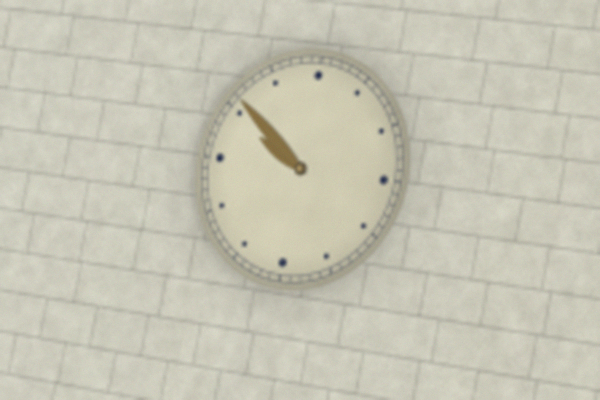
9:51
